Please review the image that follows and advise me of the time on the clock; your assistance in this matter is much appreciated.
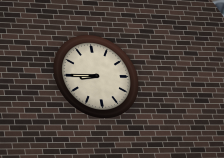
8:45
